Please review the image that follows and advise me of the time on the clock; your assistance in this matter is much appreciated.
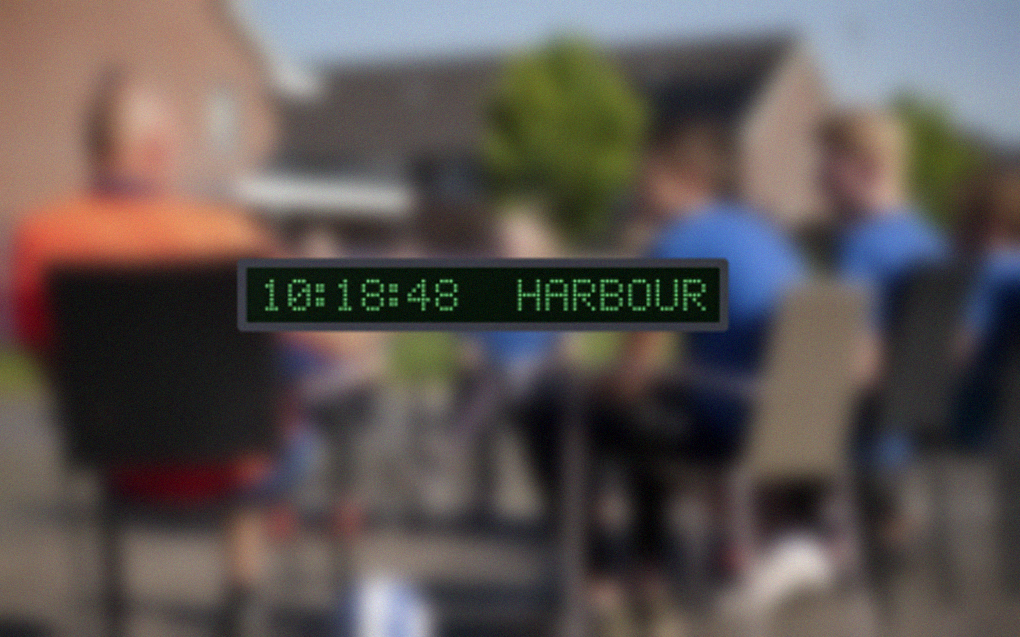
10:18:48
